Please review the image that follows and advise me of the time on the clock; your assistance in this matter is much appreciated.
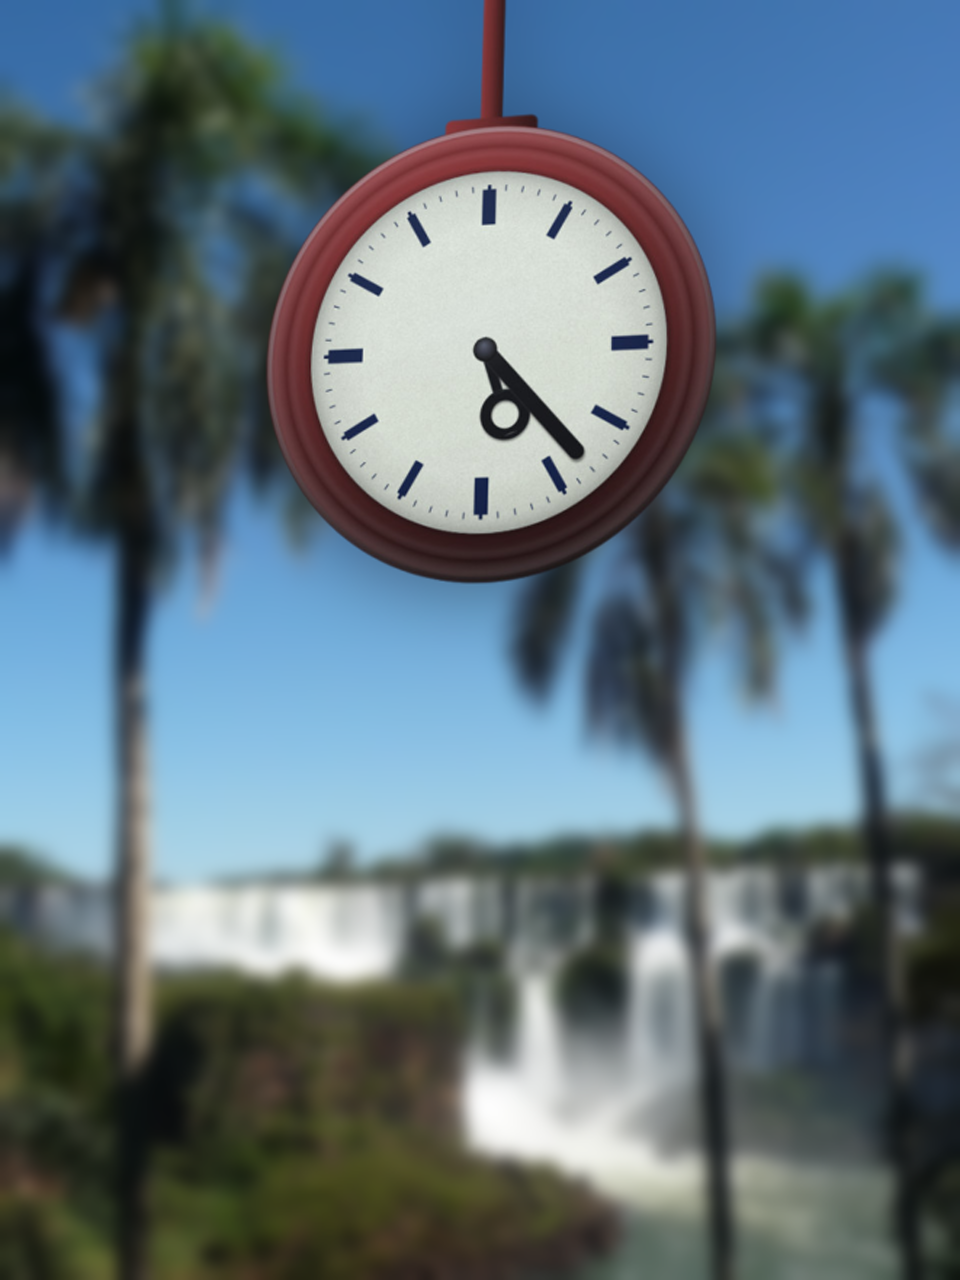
5:23
